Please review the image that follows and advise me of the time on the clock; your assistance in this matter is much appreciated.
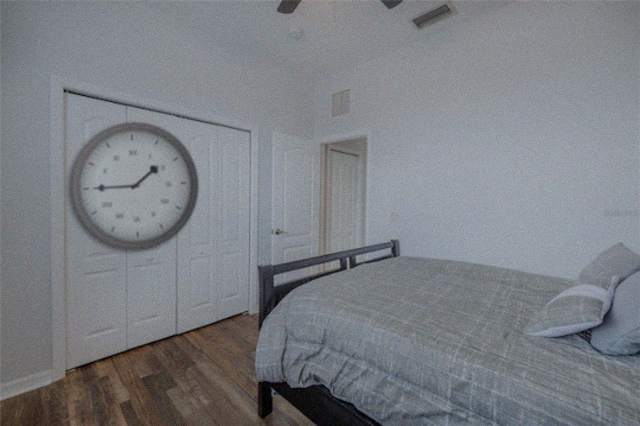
1:45
